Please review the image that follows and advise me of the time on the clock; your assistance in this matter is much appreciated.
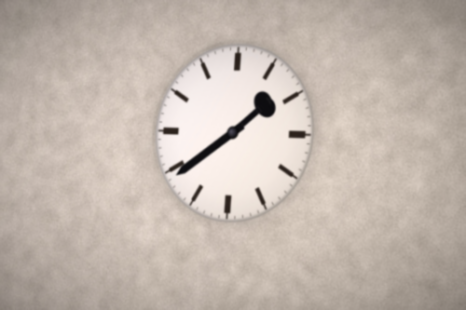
1:39
